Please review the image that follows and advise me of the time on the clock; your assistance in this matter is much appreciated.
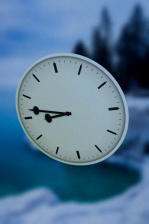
8:47
